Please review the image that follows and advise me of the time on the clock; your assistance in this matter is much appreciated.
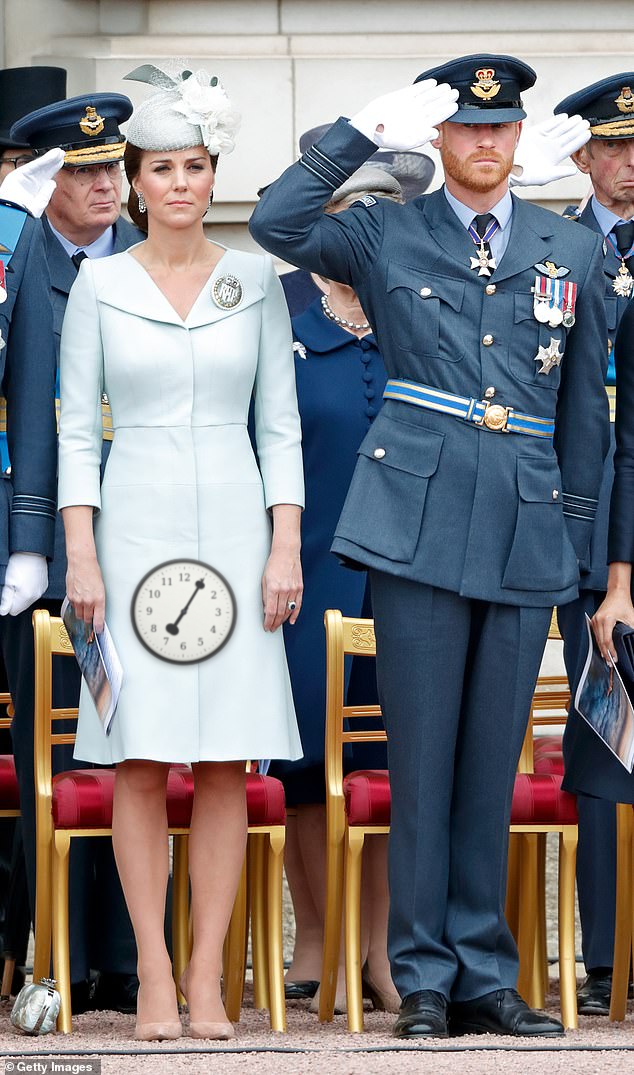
7:05
